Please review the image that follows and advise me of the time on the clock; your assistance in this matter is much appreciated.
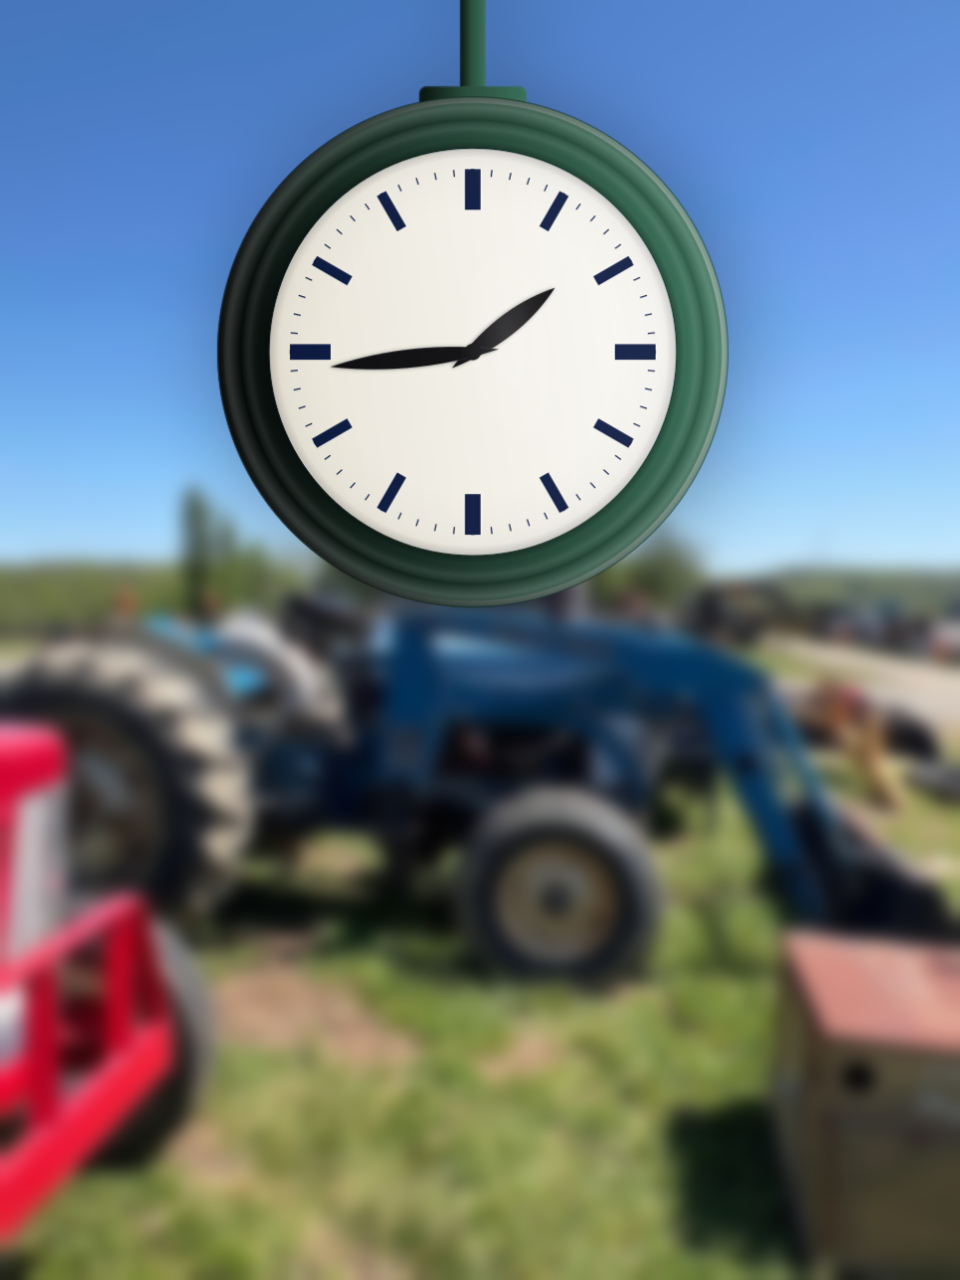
1:44
